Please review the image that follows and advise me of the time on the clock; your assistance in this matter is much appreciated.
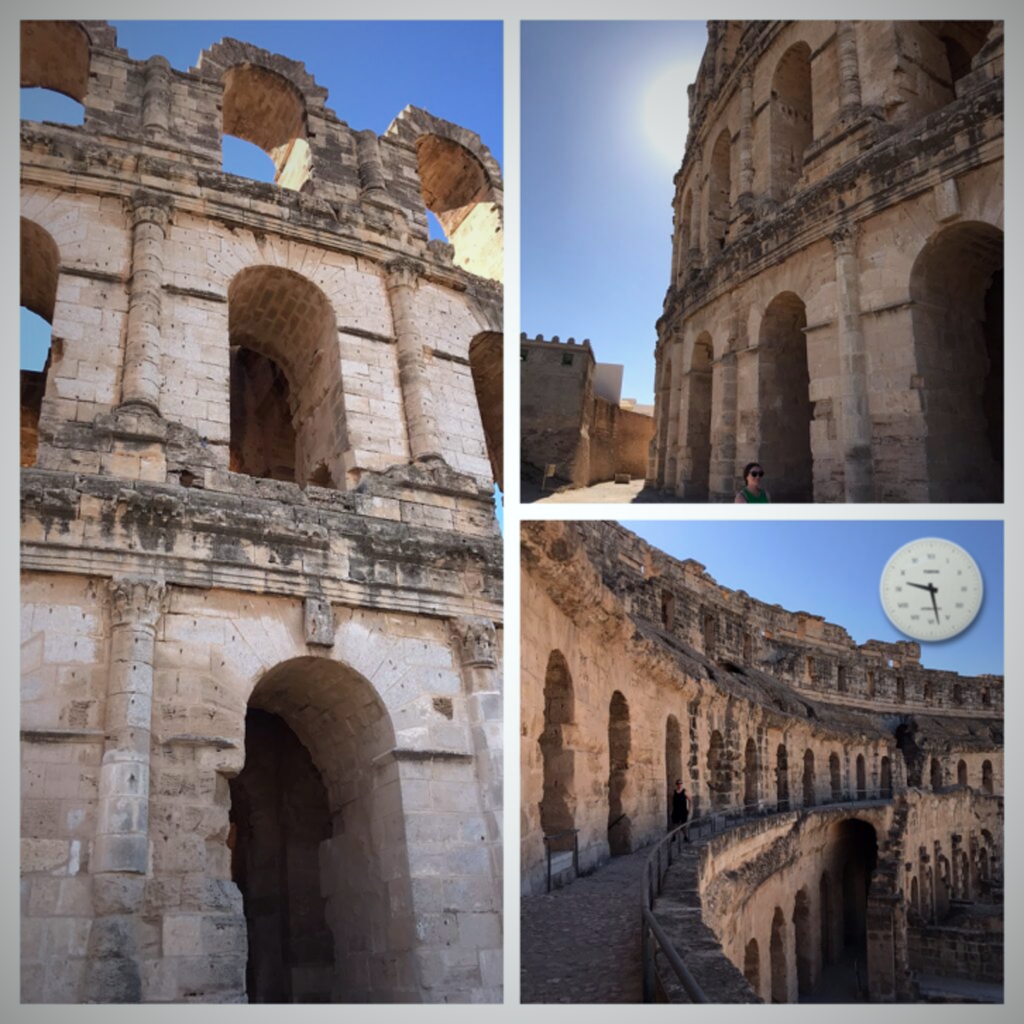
9:28
